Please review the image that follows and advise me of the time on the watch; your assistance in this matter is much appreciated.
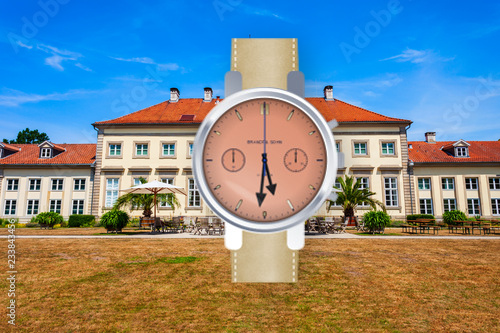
5:31
